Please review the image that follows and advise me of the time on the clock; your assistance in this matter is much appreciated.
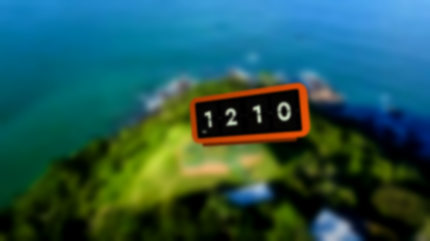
12:10
